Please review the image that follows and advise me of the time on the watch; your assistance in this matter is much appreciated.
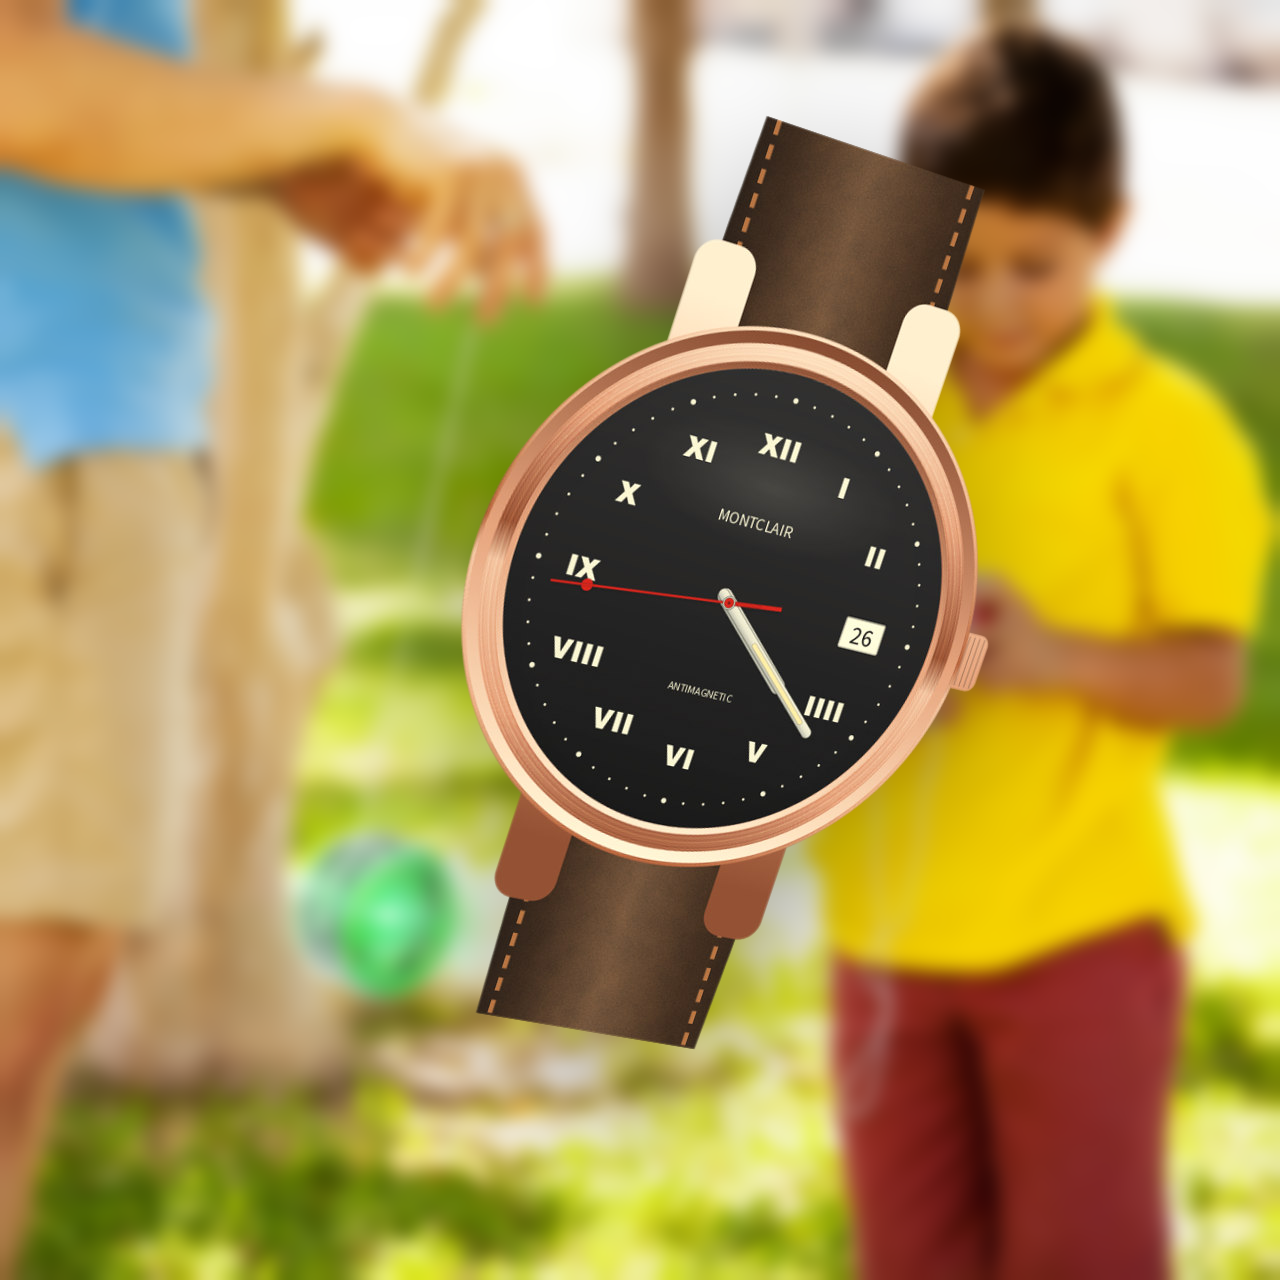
4:21:44
